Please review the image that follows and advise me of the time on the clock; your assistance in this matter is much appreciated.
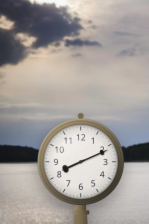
8:11
